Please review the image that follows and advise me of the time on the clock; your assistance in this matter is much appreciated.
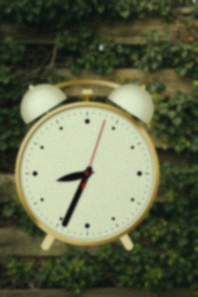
8:34:03
